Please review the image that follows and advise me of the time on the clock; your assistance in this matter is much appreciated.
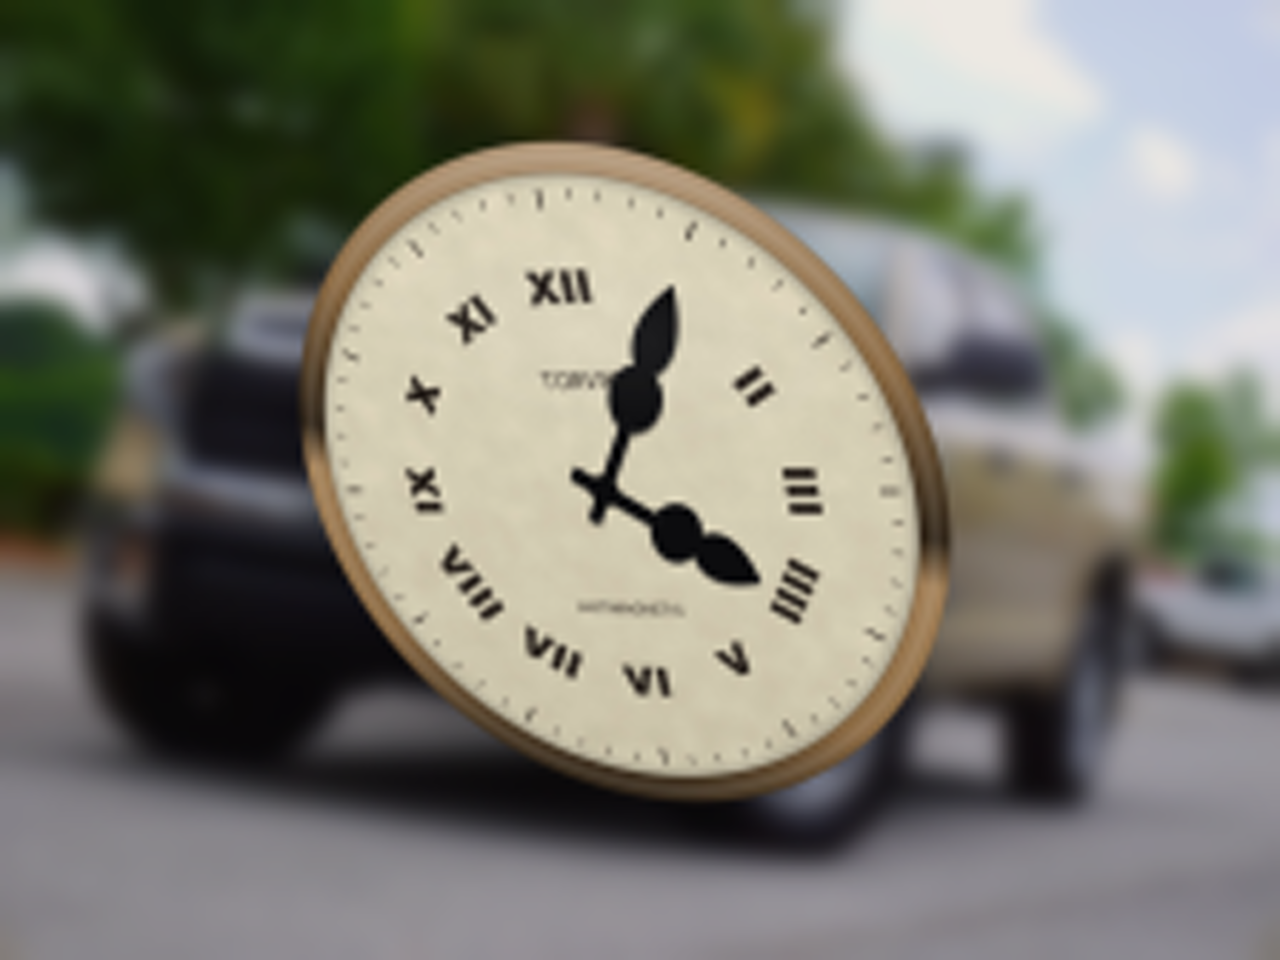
4:05
